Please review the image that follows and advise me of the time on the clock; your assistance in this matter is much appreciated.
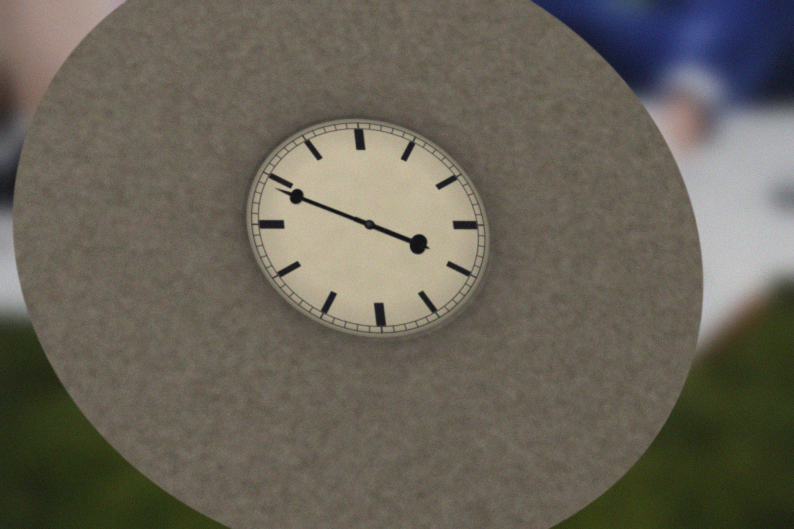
3:49
